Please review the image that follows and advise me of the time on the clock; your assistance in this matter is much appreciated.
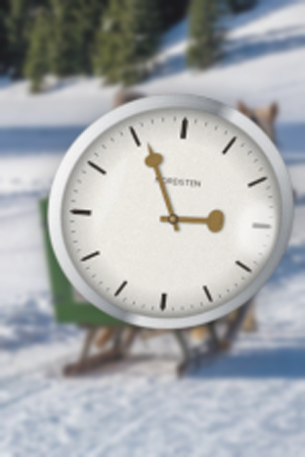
2:56
